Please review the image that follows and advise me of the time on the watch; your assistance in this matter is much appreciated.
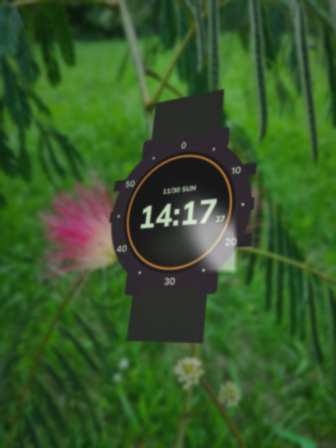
14:17
